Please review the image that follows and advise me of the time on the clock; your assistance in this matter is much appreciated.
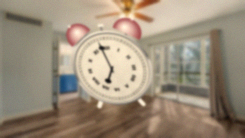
6:58
